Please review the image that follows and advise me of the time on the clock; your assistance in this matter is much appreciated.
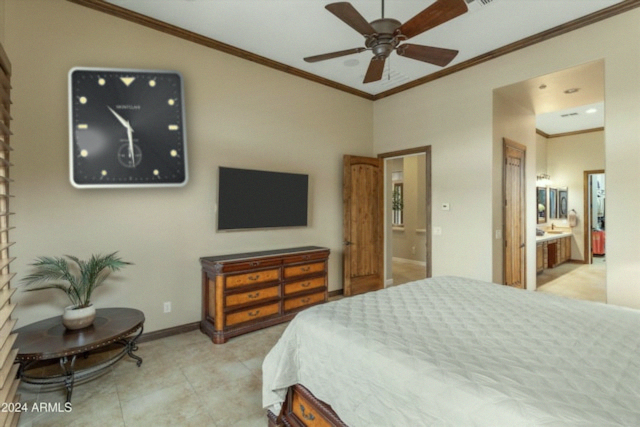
10:29
